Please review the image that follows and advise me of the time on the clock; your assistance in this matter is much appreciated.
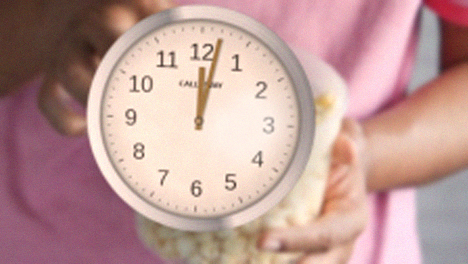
12:02
